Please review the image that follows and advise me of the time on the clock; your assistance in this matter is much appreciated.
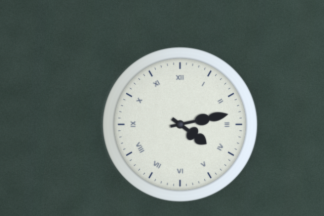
4:13
